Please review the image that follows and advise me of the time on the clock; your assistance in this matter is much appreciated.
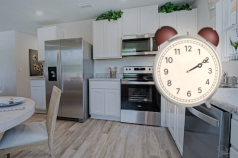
2:10
